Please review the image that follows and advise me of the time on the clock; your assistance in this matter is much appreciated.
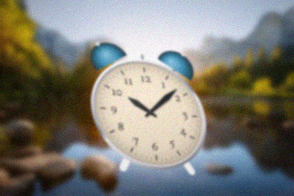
10:08
